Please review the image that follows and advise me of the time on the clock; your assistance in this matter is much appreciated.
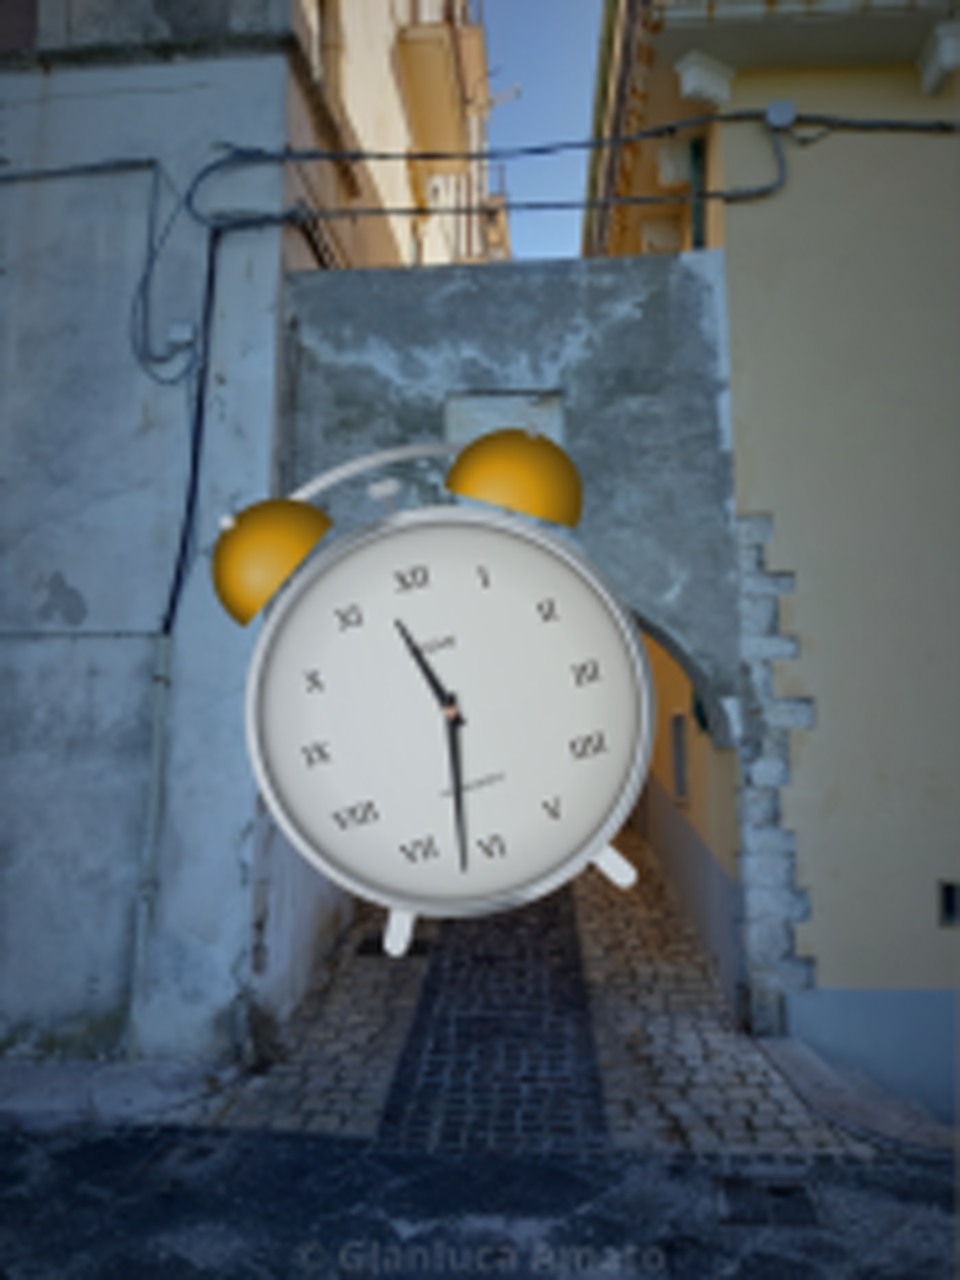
11:32
